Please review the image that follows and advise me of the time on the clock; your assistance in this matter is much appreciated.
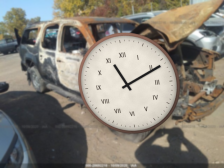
11:11
